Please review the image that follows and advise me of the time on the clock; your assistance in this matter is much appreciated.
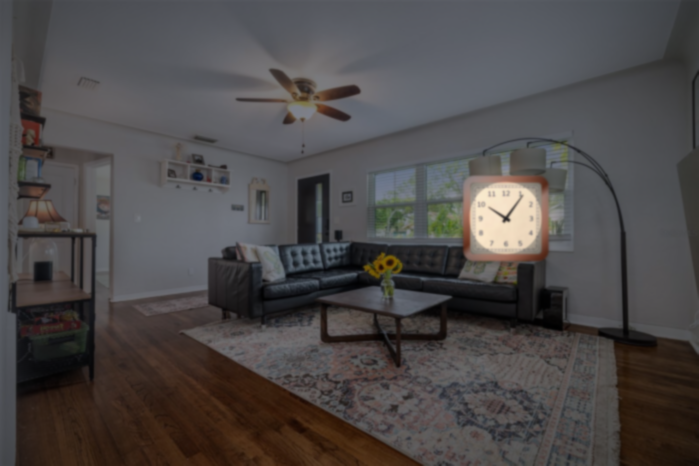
10:06
